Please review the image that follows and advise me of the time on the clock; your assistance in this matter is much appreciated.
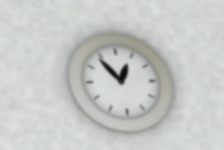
12:54
